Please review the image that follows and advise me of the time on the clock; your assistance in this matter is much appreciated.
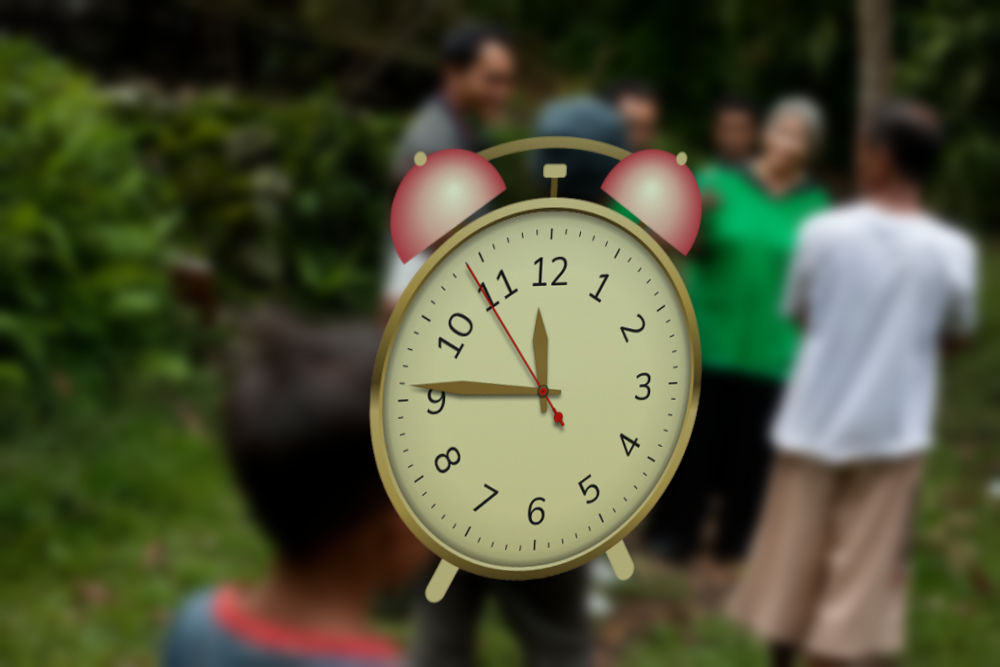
11:45:54
